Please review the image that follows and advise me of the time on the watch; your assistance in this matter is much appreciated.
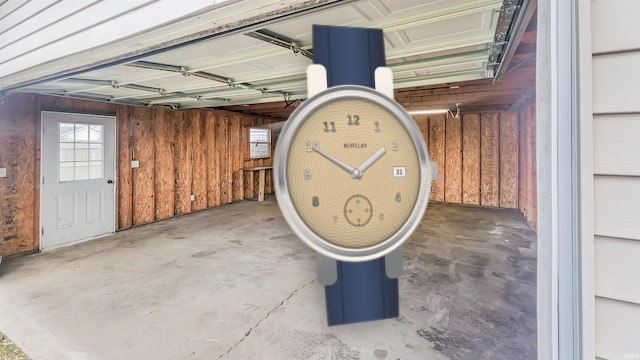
1:50
